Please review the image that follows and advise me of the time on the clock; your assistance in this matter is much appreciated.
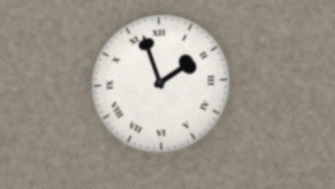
1:57
